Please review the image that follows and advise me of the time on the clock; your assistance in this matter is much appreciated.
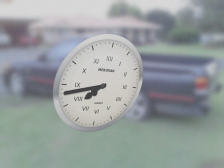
7:43
